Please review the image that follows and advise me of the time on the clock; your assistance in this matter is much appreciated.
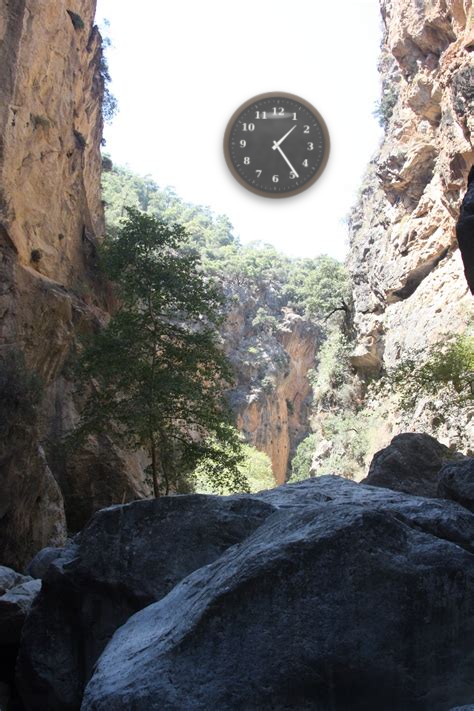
1:24
